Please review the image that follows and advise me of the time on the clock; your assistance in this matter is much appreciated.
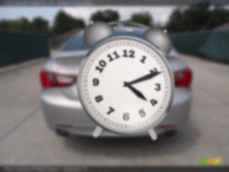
4:11
